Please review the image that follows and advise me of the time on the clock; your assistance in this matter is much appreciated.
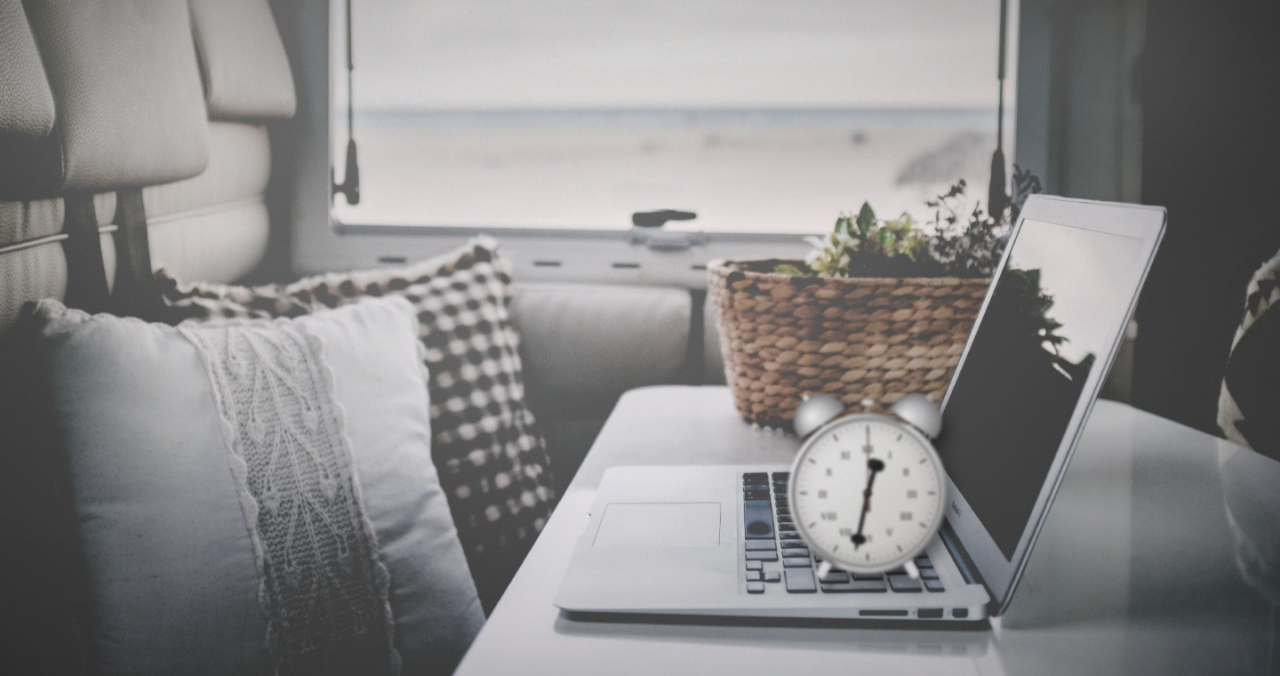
12:32:00
